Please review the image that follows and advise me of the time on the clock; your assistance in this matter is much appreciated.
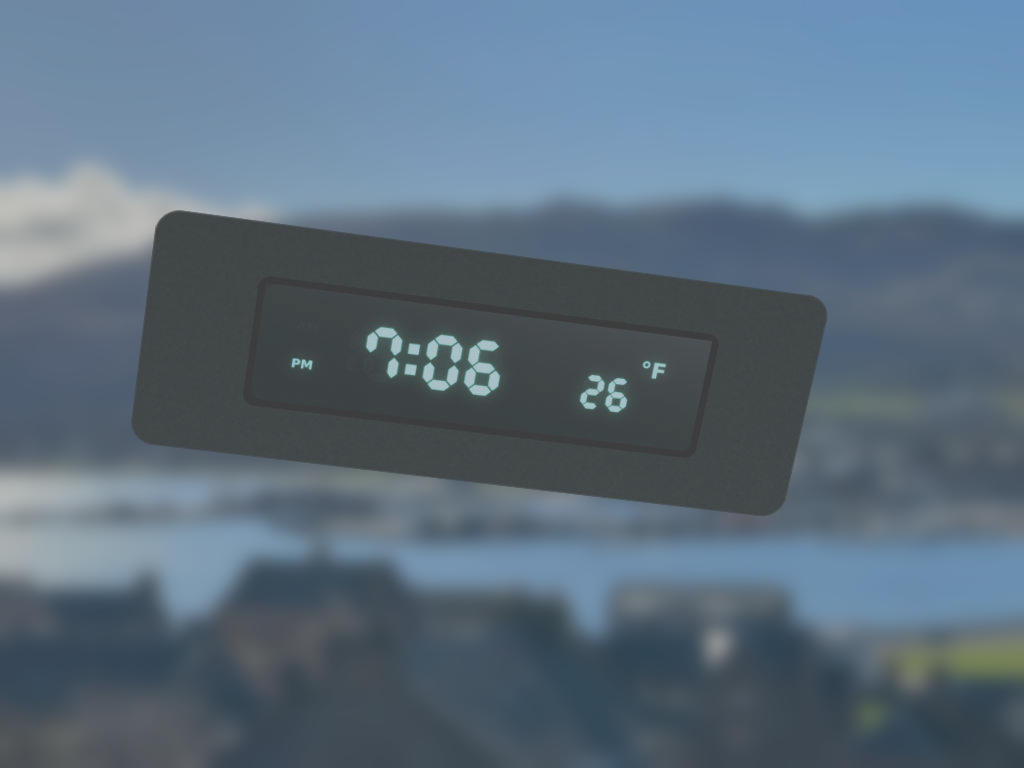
7:06
